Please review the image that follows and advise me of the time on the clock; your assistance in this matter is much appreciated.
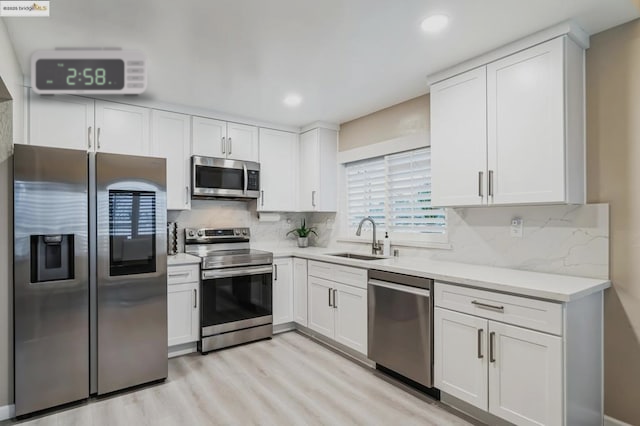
2:58
